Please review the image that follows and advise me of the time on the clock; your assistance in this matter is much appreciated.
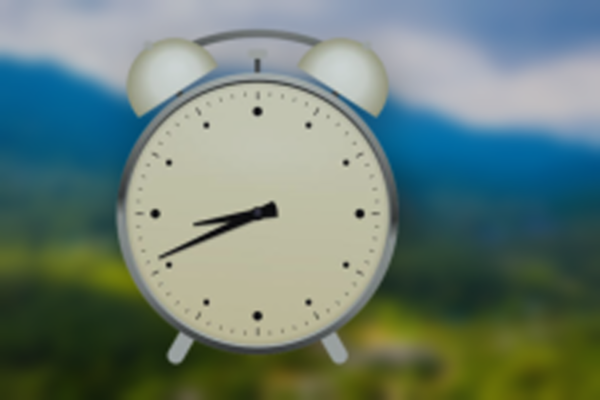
8:41
